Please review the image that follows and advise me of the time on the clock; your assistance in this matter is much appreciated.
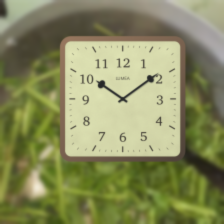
10:09
